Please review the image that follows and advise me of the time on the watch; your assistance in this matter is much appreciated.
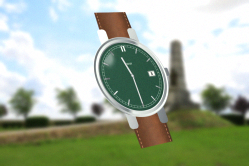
11:30
